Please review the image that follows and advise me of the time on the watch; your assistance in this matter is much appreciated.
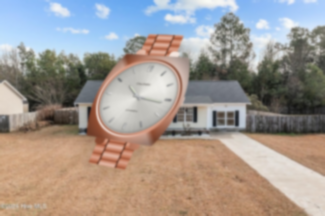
10:16
